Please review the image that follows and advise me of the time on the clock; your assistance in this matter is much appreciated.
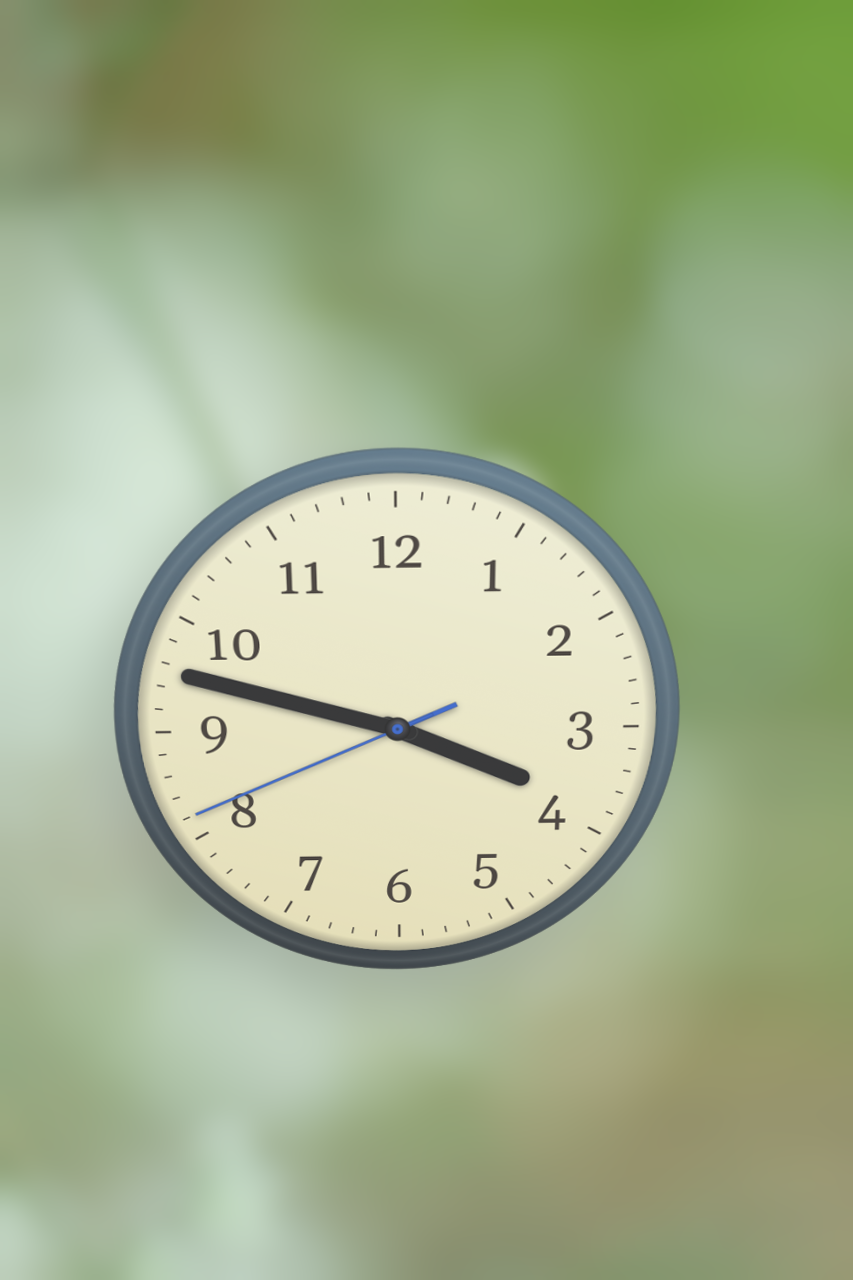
3:47:41
